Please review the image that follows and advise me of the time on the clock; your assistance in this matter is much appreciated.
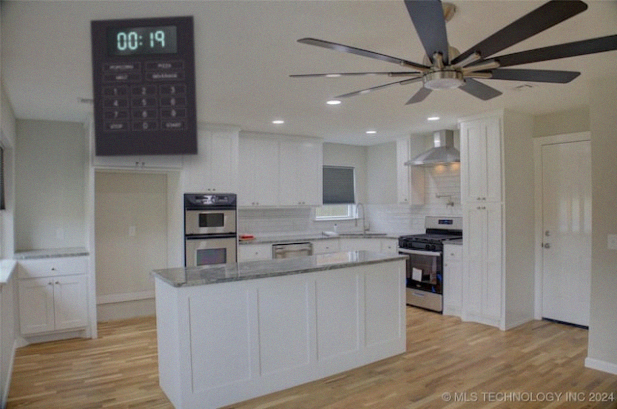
0:19
